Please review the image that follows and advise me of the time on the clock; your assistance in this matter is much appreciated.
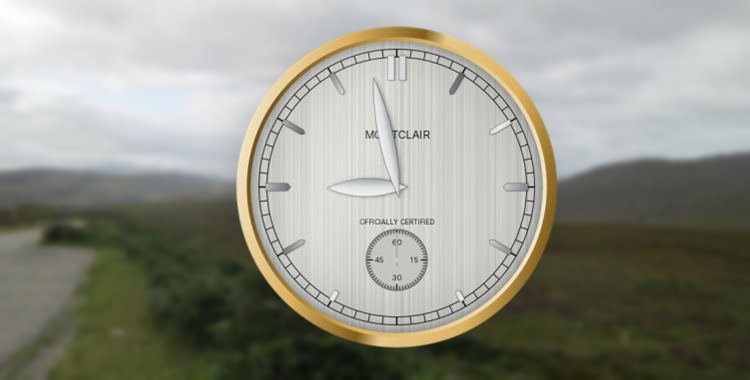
8:58
